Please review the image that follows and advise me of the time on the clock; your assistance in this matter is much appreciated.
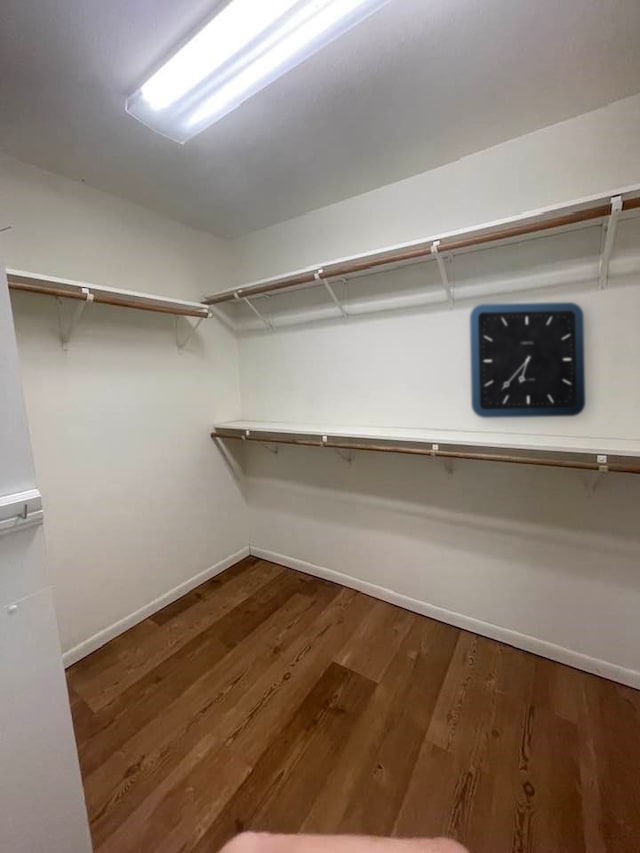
6:37
